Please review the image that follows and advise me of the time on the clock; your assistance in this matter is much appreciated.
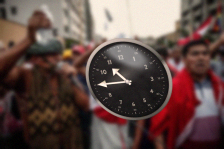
10:45
